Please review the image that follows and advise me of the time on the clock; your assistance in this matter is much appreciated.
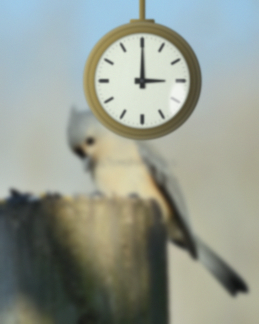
3:00
